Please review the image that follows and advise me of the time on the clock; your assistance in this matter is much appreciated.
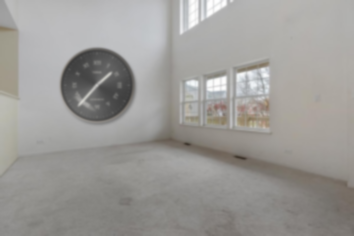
1:37
